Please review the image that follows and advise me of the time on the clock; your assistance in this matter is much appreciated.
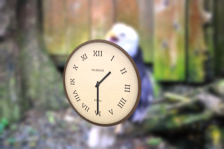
1:30
